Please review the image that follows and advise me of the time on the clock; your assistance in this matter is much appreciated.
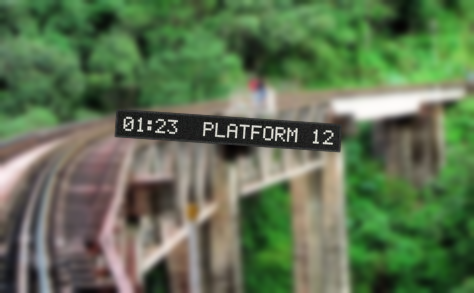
1:23
